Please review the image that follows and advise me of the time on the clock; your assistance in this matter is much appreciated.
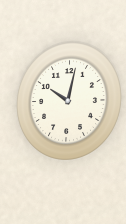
10:02
